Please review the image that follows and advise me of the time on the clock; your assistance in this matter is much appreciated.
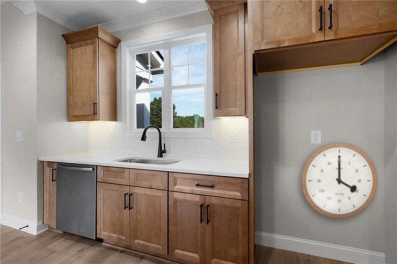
4:00
